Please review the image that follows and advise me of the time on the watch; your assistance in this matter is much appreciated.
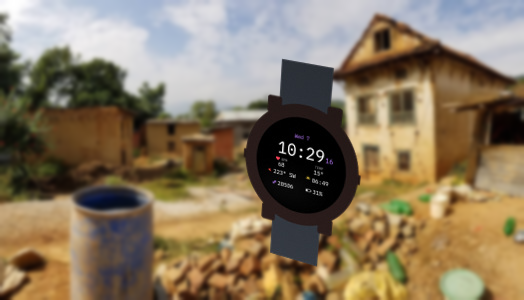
10:29
